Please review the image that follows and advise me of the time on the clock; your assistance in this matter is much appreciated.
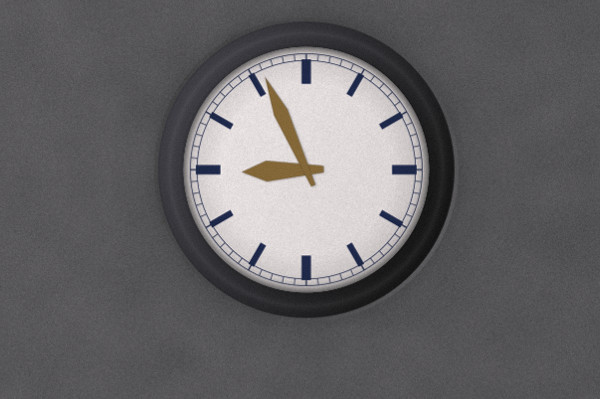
8:56
